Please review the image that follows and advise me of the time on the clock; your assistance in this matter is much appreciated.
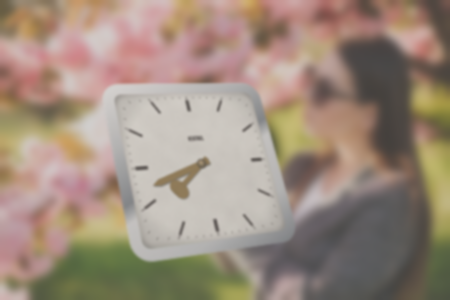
7:42
